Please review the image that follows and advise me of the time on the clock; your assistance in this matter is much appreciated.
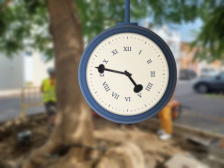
4:47
